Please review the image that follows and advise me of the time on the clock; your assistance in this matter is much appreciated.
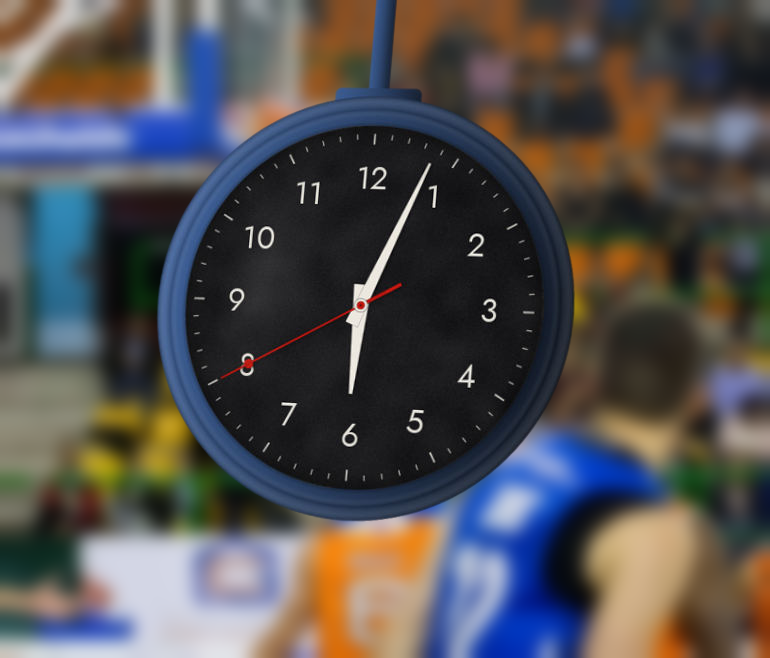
6:03:40
